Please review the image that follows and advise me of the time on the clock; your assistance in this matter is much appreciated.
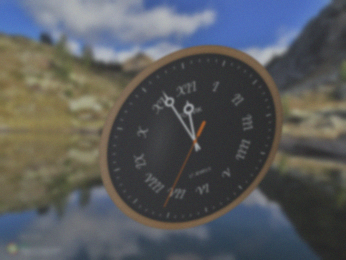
11:56:36
